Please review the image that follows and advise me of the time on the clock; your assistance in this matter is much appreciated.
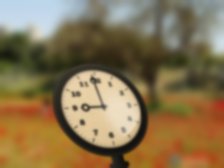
8:59
